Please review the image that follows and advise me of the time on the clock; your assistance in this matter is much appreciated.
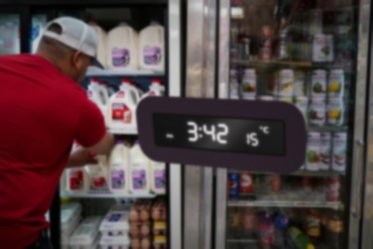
3:42
